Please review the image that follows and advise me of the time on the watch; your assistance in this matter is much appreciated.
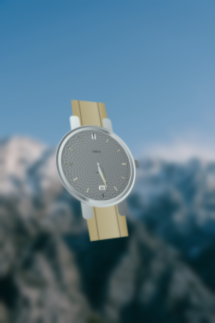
5:28
